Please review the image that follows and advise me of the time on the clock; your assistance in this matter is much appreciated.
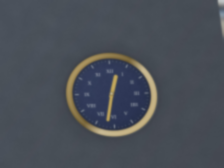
12:32
